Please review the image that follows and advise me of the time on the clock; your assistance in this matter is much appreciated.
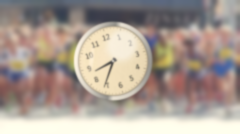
8:36
